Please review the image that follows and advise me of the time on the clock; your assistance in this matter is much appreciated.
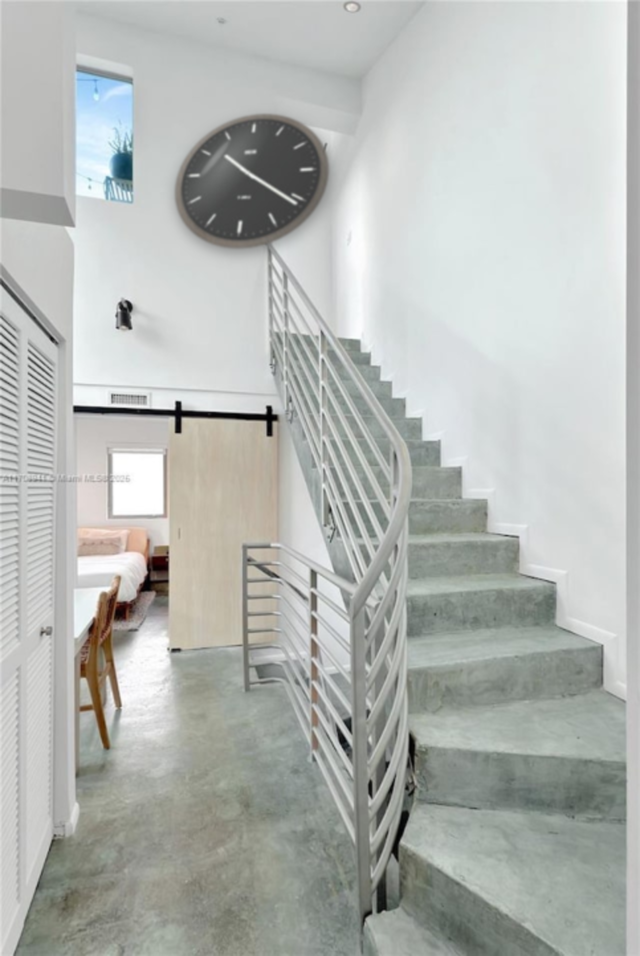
10:21
